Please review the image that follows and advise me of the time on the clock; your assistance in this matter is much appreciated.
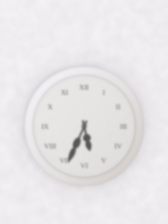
5:34
